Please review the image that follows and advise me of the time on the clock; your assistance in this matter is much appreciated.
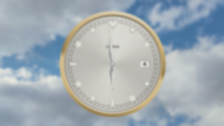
5:59
